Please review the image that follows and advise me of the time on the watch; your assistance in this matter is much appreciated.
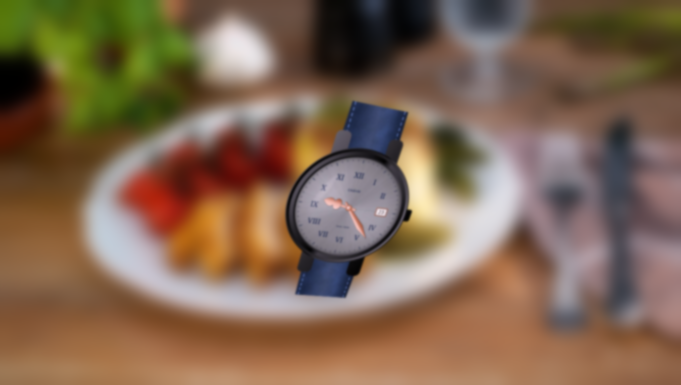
9:23
